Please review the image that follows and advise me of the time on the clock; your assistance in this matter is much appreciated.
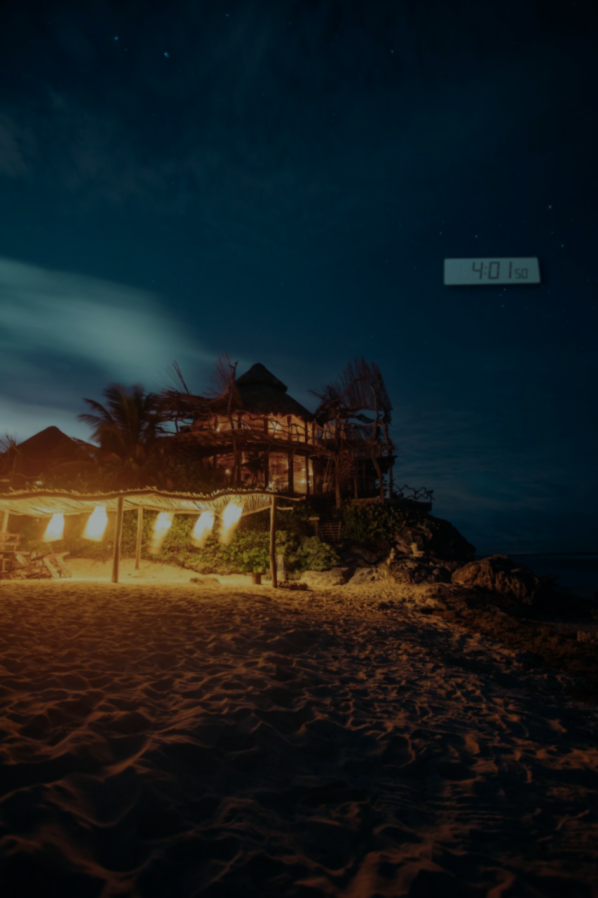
4:01
